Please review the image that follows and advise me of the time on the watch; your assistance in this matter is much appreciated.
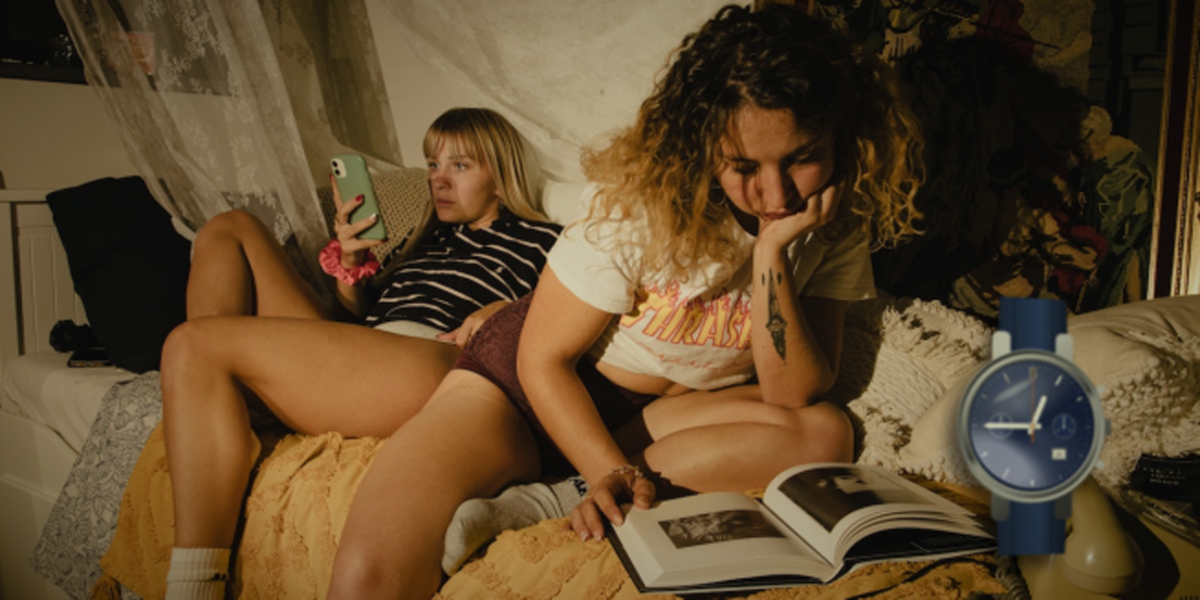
12:45
